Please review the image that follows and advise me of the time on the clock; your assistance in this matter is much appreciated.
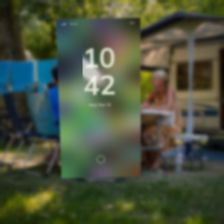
10:42
